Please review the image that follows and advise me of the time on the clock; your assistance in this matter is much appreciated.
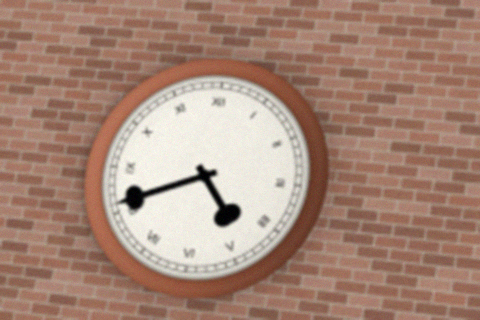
4:41
